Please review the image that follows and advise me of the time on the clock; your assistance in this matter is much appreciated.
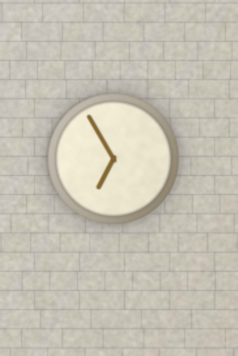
6:55
